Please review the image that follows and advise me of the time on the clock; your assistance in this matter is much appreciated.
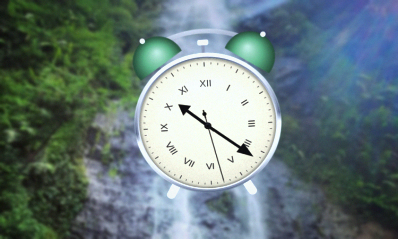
10:21:28
